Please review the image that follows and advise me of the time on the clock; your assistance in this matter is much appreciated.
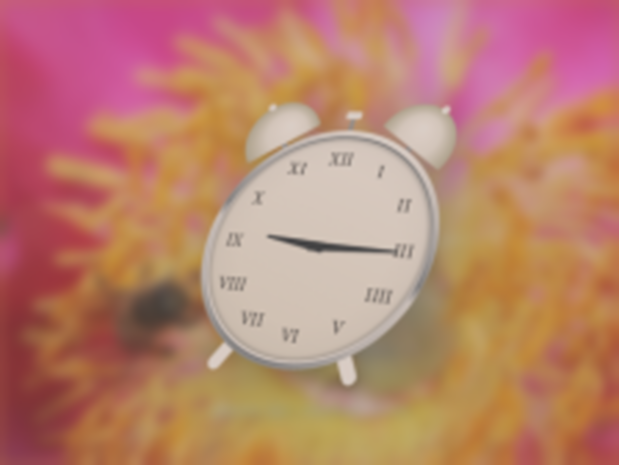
9:15
